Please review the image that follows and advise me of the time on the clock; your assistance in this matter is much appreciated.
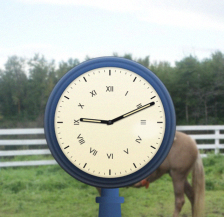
9:11
